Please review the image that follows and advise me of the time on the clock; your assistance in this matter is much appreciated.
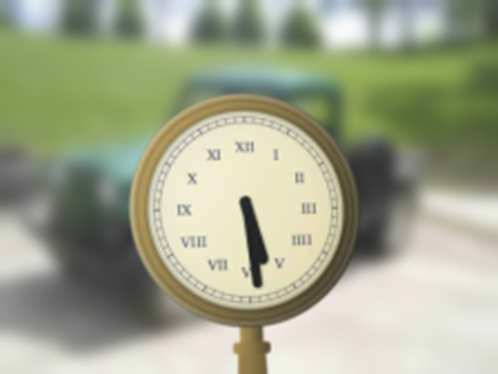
5:29
